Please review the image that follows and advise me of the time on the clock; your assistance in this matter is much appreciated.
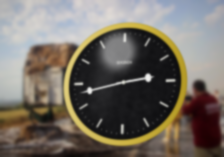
2:43
